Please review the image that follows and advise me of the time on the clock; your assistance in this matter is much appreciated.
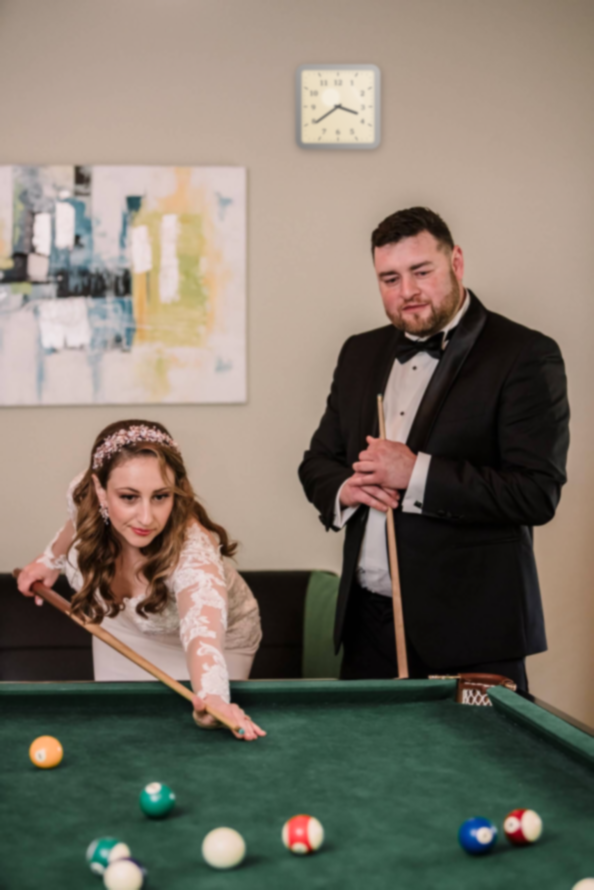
3:39
